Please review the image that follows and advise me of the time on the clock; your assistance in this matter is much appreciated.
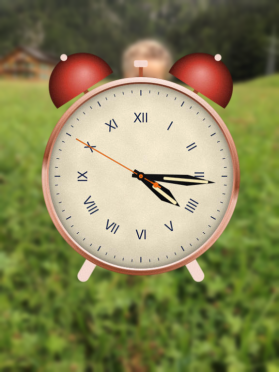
4:15:50
